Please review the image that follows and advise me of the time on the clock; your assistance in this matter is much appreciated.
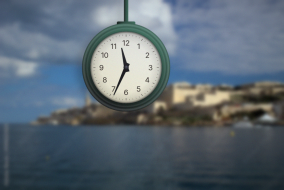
11:34
